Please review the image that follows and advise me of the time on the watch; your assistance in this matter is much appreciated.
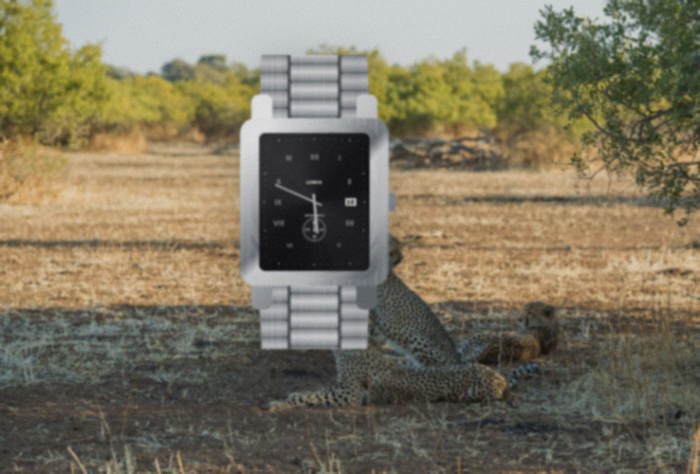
5:49
